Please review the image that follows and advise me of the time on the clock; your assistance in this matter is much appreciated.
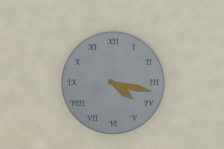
4:17
